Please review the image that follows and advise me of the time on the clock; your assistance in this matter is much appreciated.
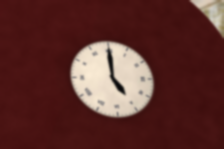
5:00
